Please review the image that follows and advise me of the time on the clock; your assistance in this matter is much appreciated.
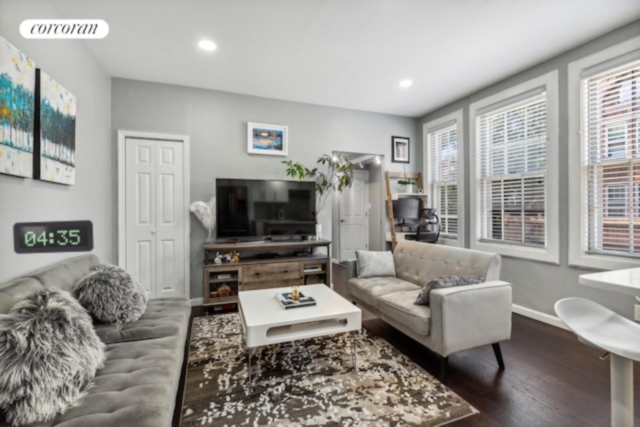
4:35
